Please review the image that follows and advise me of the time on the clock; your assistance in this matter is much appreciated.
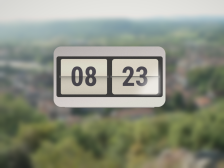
8:23
